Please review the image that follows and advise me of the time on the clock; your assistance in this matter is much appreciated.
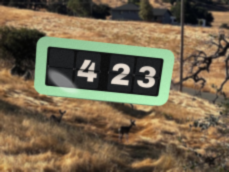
4:23
